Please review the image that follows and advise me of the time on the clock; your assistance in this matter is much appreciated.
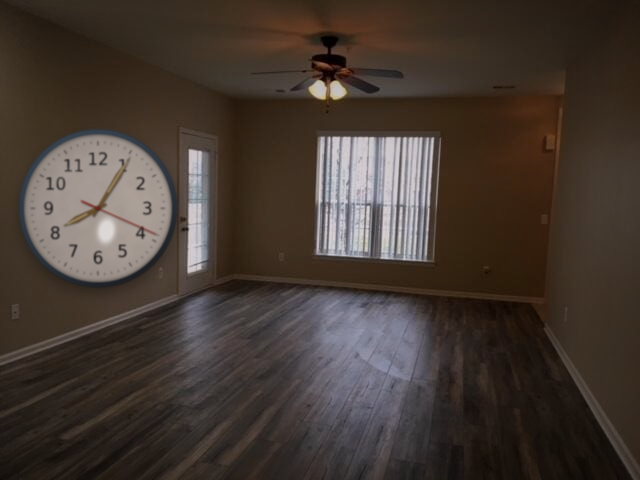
8:05:19
